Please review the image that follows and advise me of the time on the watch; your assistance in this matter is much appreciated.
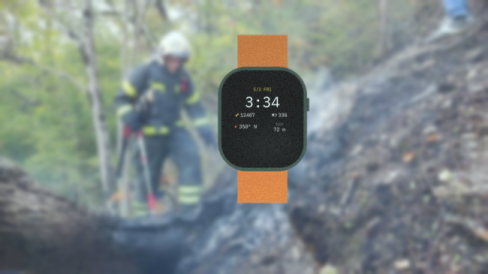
3:34
